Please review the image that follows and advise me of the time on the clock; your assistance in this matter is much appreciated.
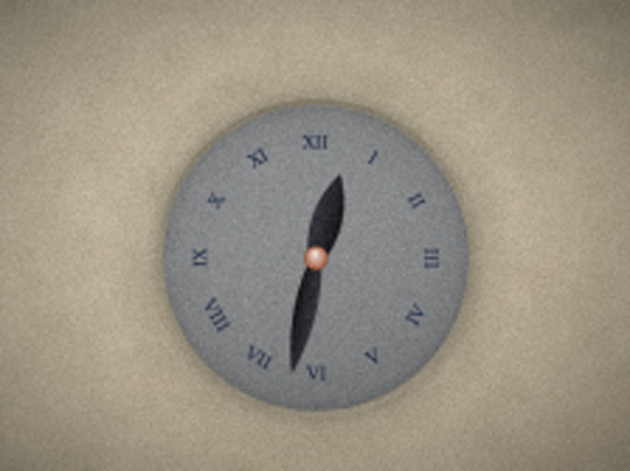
12:32
